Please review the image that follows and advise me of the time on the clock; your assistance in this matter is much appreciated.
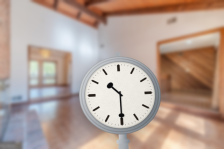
10:30
